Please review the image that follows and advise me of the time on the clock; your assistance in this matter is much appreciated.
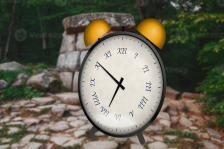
6:51
